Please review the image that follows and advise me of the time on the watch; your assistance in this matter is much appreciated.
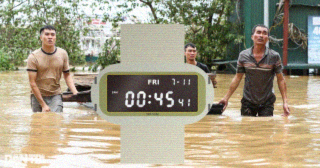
0:45:41
